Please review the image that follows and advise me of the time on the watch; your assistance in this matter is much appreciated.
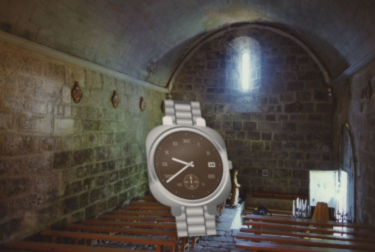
9:39
